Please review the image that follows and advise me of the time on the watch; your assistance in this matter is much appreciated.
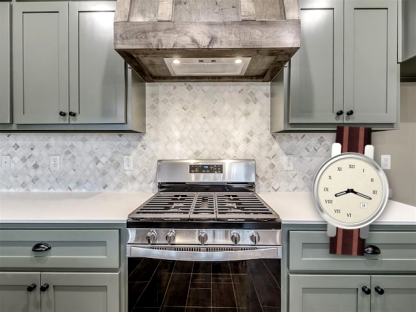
8:18
